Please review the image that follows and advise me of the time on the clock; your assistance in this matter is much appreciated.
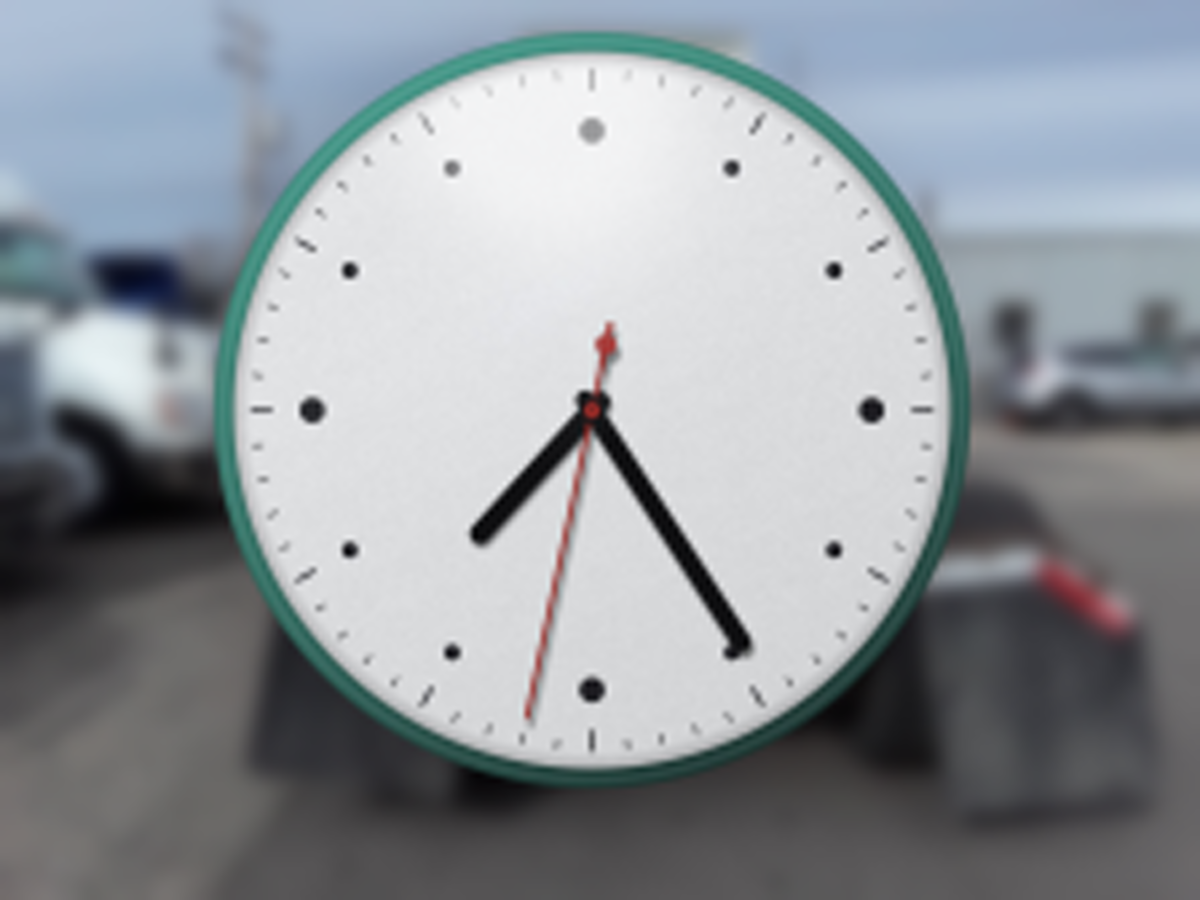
7:24:32
